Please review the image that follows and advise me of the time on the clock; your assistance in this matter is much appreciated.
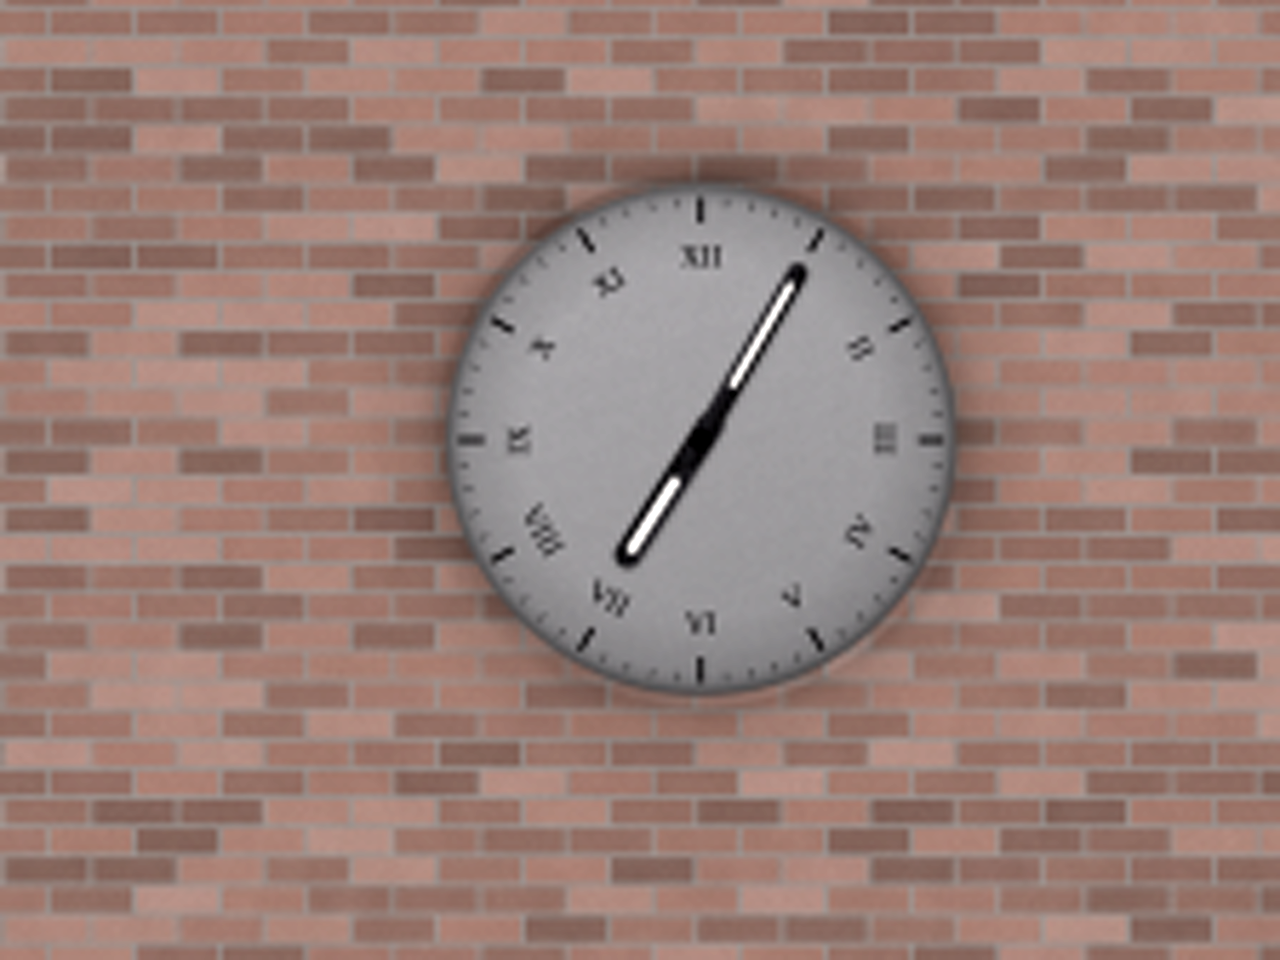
7:05
